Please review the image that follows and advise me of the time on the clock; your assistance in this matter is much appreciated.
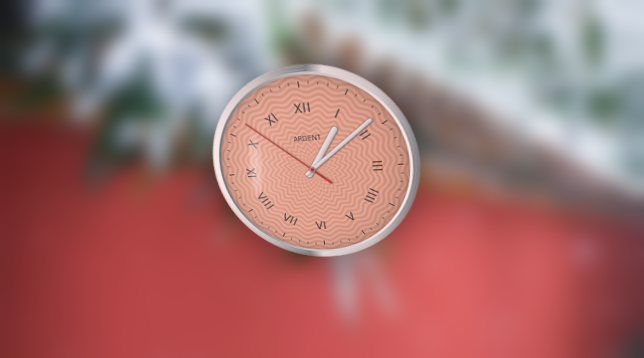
1:08:52
